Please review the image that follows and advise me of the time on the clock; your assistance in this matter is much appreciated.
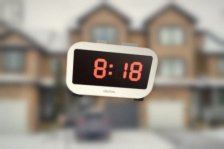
8:18
